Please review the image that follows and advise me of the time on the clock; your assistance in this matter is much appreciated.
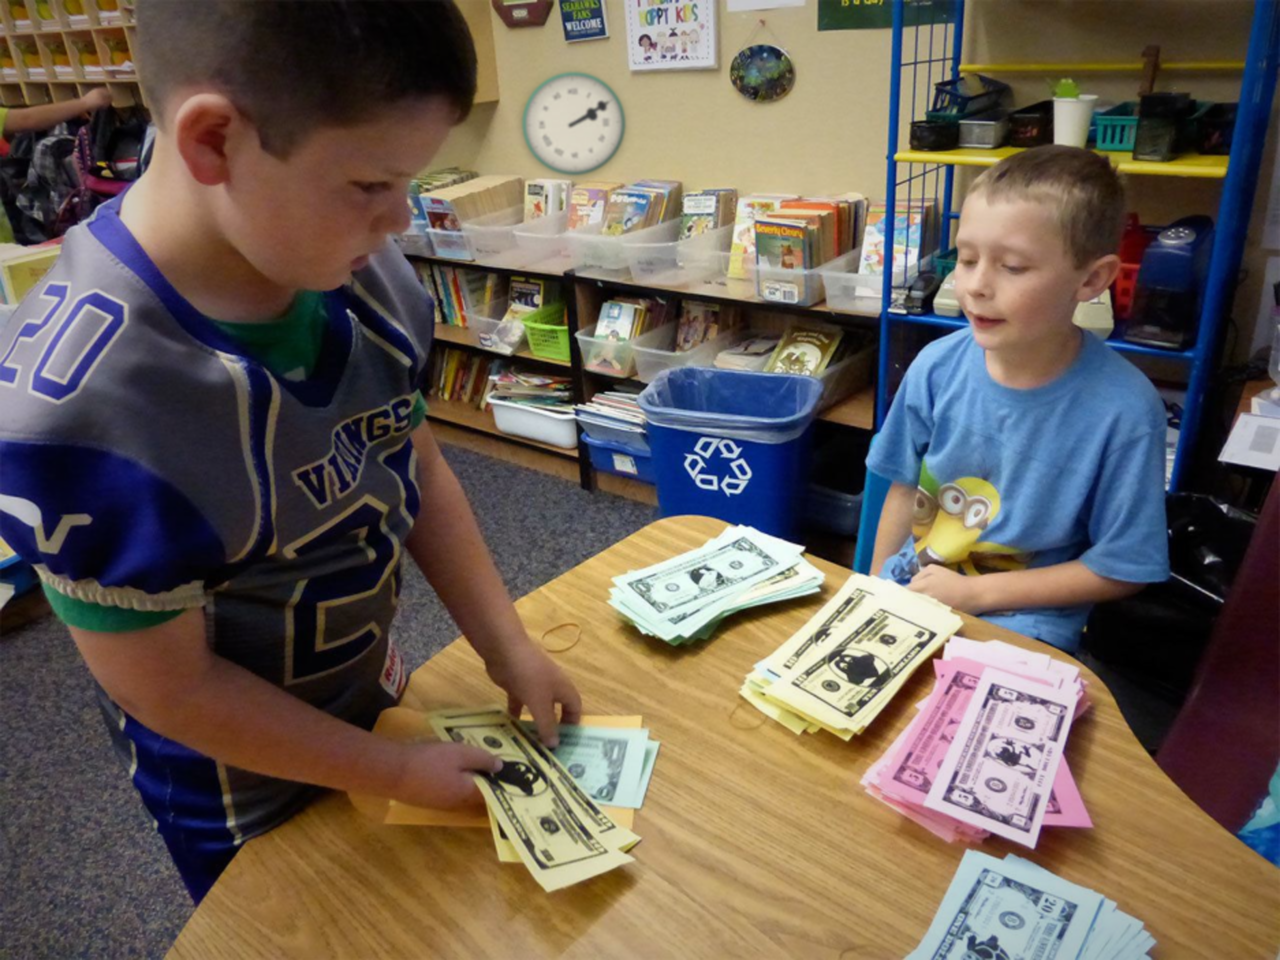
2:10
